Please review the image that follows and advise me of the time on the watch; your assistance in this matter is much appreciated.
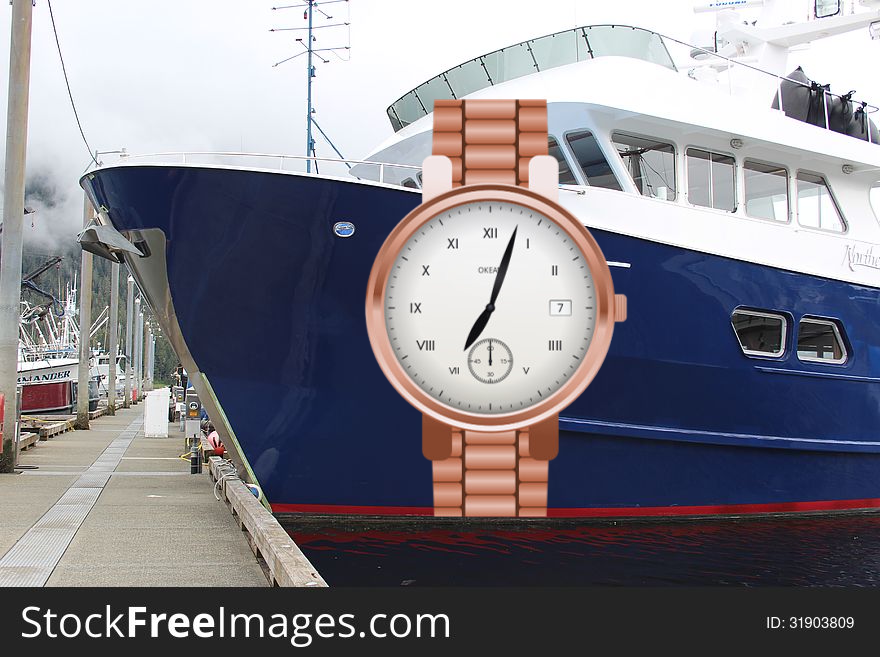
7:03
